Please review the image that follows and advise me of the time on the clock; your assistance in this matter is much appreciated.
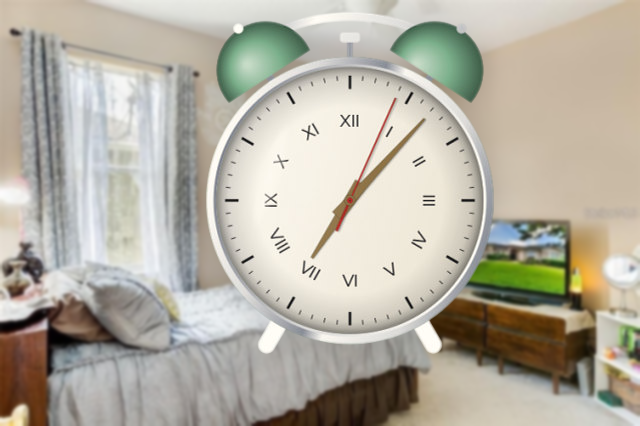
7:07:04
